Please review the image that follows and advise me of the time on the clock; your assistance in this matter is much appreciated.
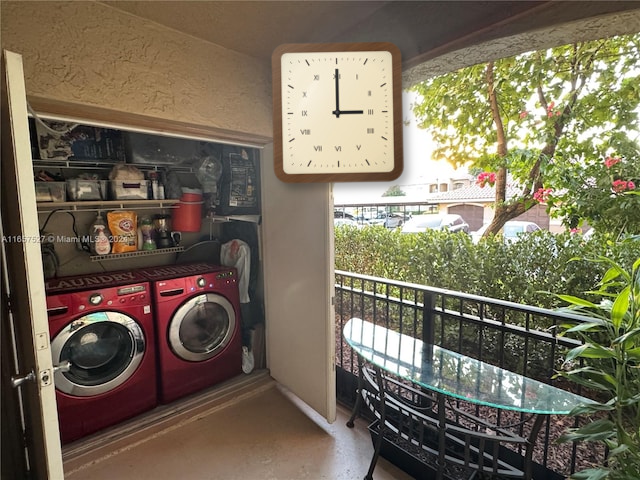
3:00
